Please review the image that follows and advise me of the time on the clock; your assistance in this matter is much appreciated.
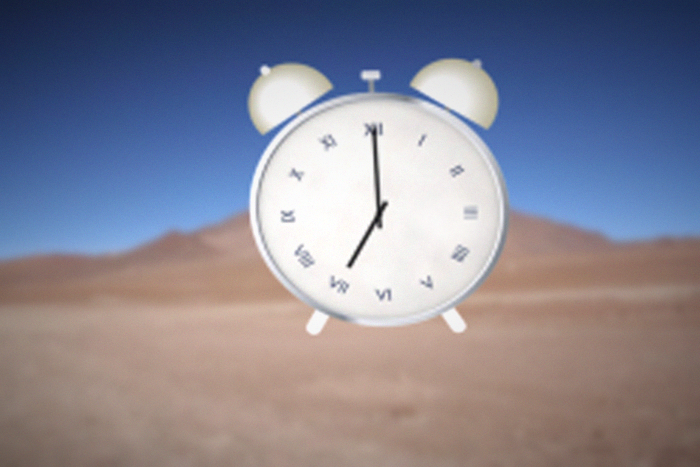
7:00
